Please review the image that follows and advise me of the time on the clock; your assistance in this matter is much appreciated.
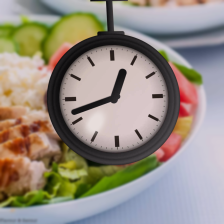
12:42
